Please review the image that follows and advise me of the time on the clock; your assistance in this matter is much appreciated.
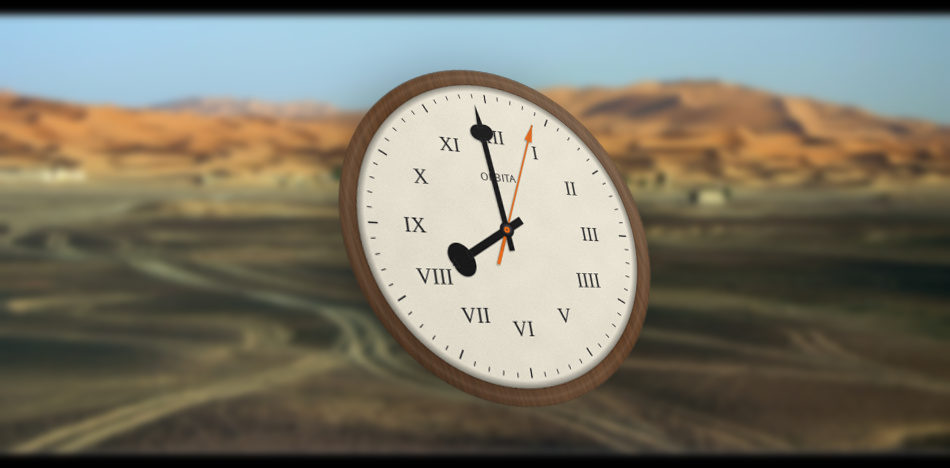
7:59:04
